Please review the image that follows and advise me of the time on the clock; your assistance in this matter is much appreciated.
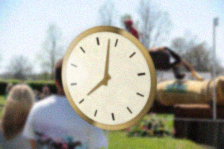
8:03
